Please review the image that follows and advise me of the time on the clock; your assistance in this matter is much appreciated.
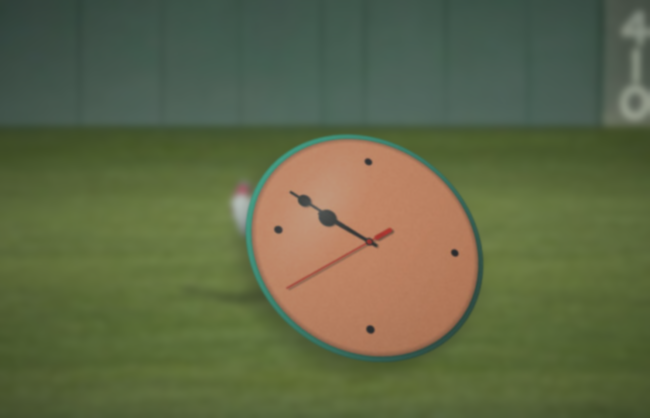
9:49:39
